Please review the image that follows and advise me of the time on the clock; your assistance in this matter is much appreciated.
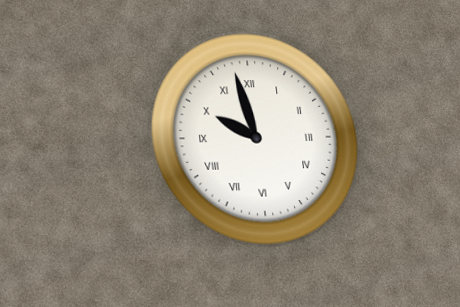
9:58
